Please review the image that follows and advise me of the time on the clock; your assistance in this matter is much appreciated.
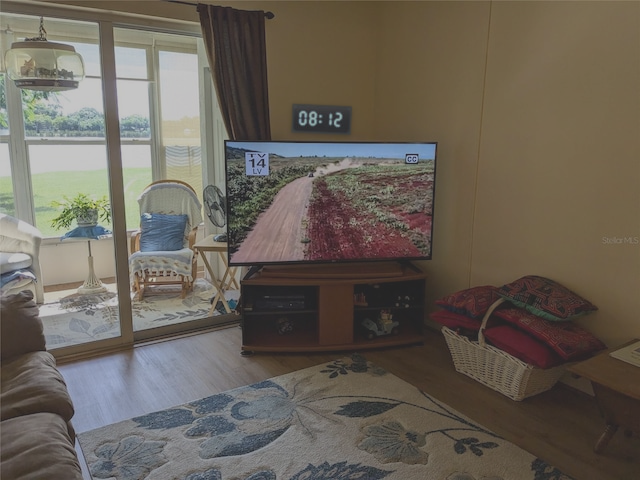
8:12
